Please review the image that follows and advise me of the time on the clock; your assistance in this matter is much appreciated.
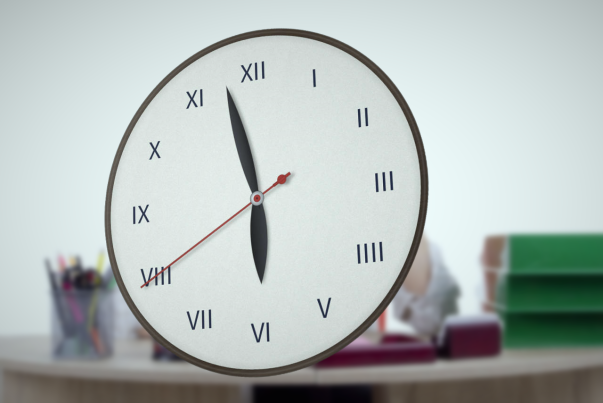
5:57:40
